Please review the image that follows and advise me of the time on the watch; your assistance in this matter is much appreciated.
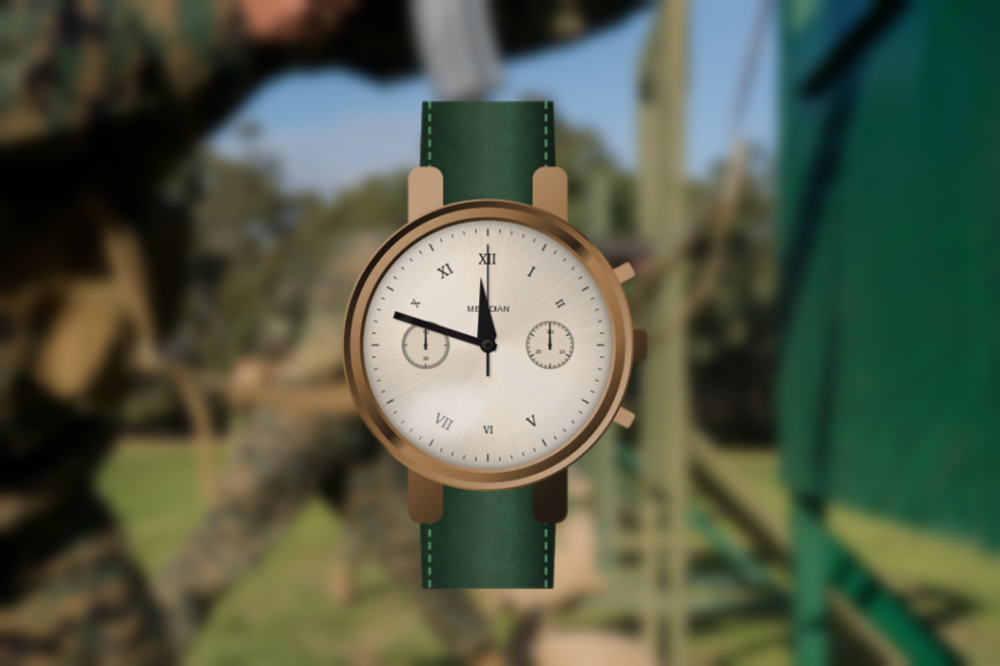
11:48
